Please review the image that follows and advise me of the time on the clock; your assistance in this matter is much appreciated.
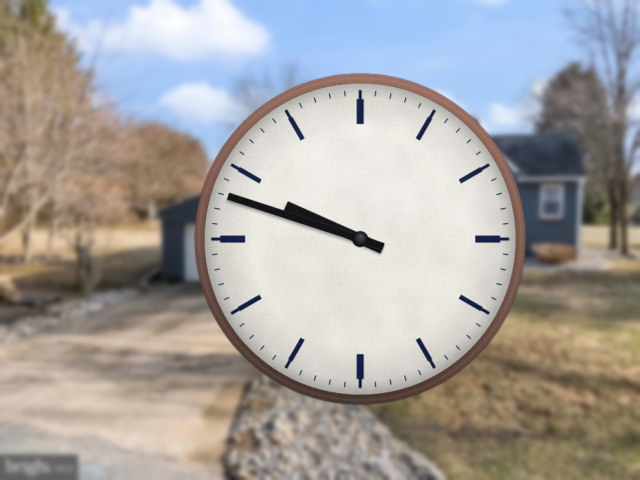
9:48
